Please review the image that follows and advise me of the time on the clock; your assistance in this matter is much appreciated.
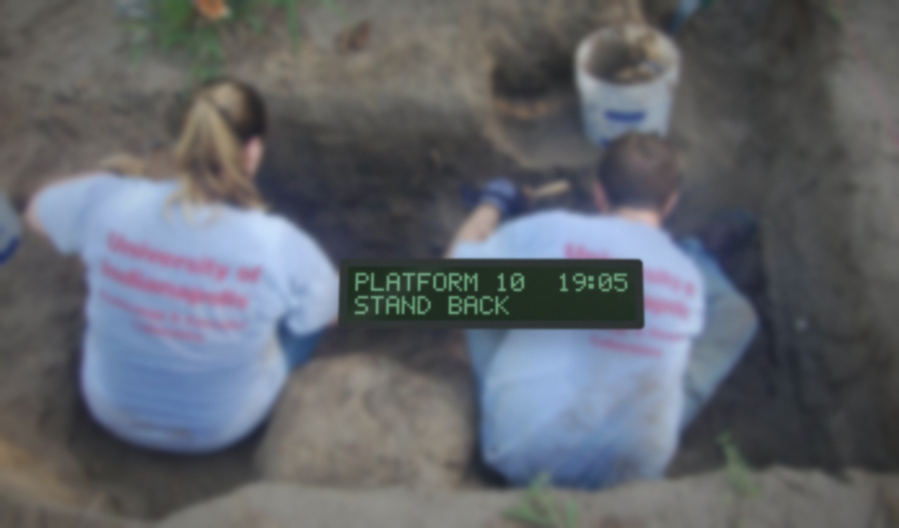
19:05
